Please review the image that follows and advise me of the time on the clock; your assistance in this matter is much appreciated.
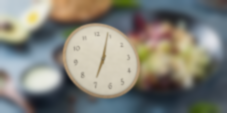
7:04
